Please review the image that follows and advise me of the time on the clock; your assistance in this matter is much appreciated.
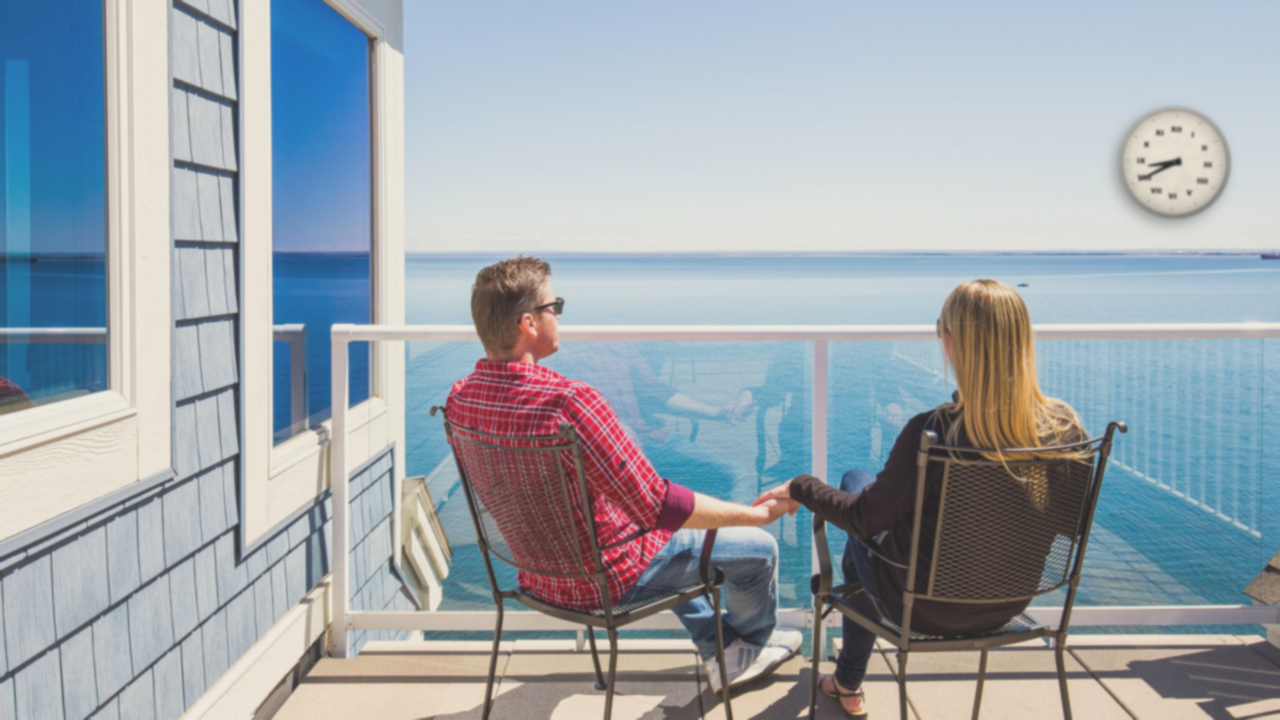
8:40
